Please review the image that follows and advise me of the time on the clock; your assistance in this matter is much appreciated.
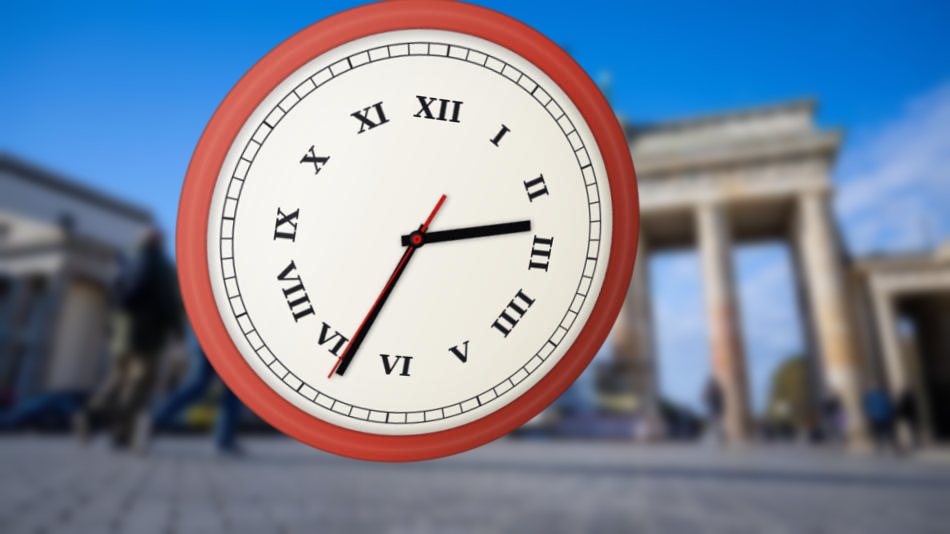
2:33:34
